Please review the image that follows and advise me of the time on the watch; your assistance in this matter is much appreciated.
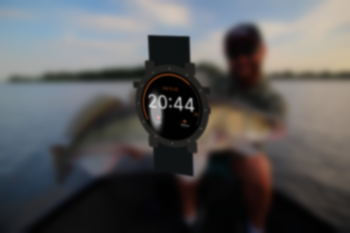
20:44
